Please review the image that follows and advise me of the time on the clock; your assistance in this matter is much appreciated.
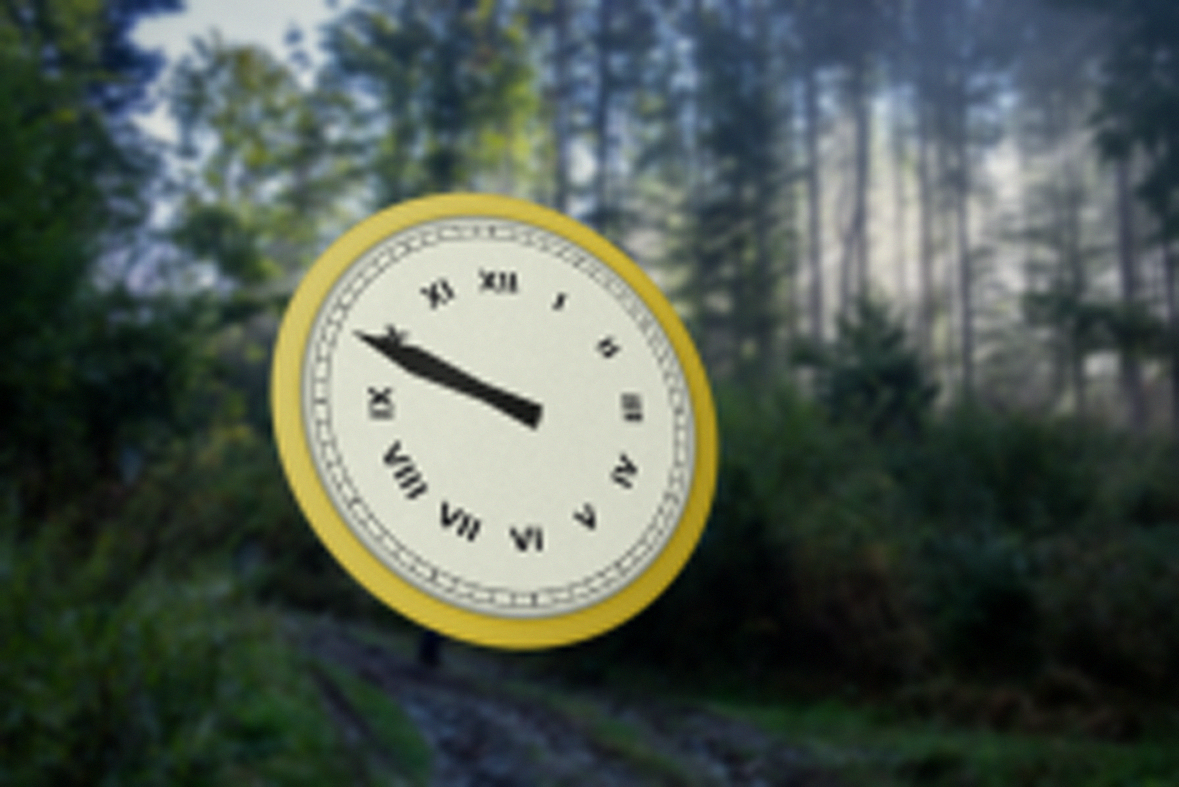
9:49
